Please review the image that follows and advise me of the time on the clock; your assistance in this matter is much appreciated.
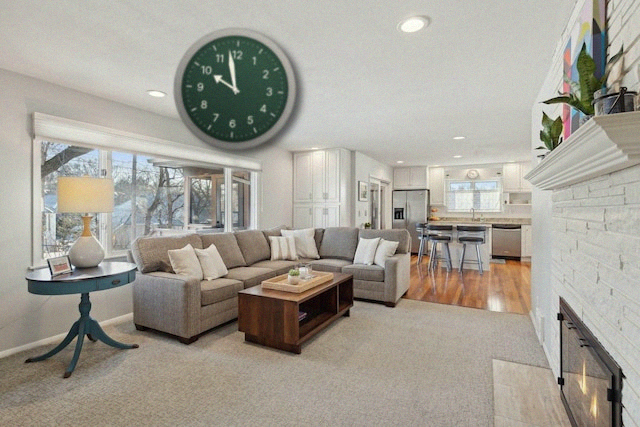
9:58
